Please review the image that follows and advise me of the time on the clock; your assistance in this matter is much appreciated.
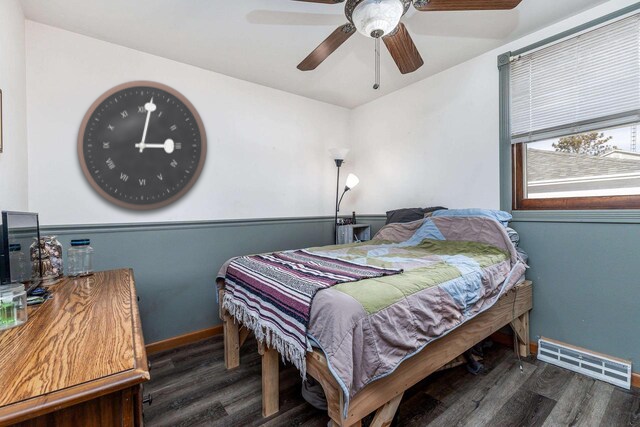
3:02
